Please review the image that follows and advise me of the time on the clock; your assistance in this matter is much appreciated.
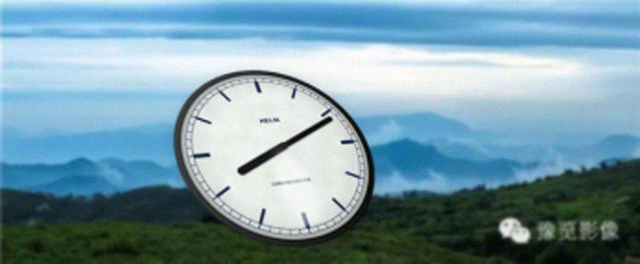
8:11
